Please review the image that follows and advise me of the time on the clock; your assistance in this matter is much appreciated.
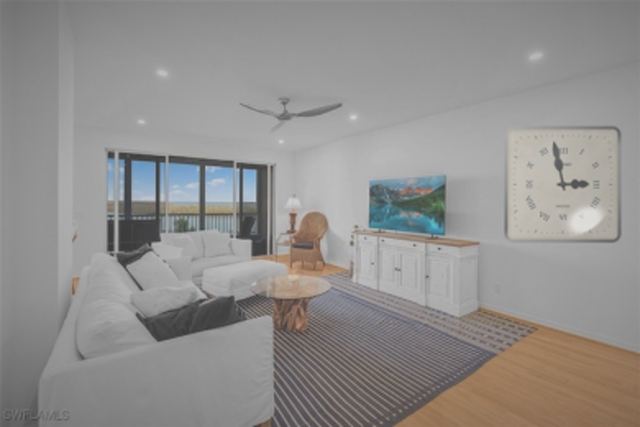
2:58
